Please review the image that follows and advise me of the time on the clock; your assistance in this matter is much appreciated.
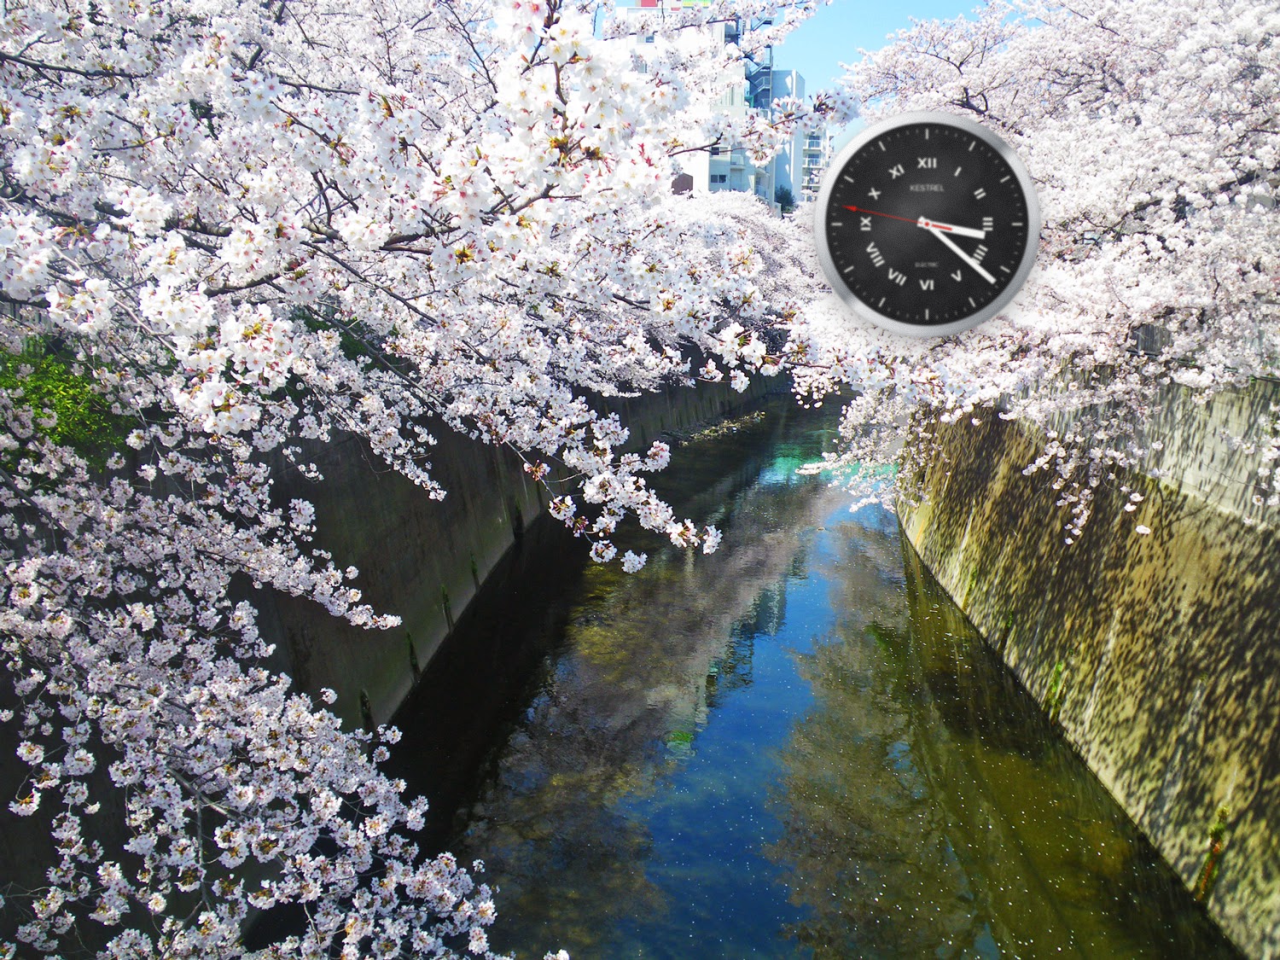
3:21:47
